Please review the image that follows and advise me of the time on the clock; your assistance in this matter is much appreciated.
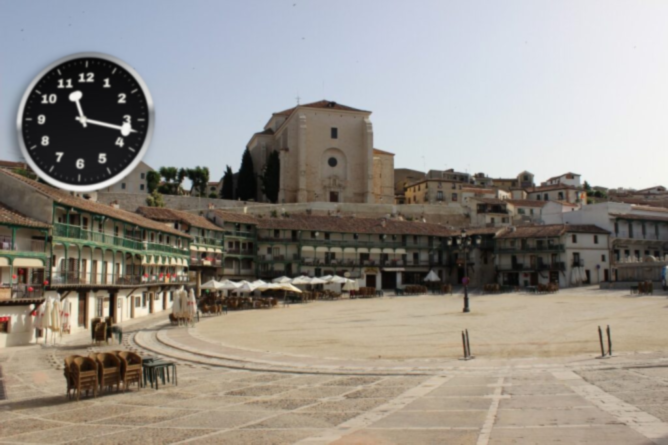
11:17
